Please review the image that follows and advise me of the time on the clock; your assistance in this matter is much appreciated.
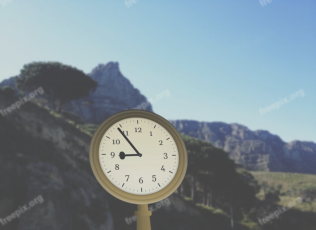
8:54
